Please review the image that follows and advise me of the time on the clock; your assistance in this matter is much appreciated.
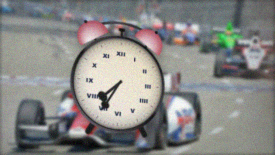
7:35
